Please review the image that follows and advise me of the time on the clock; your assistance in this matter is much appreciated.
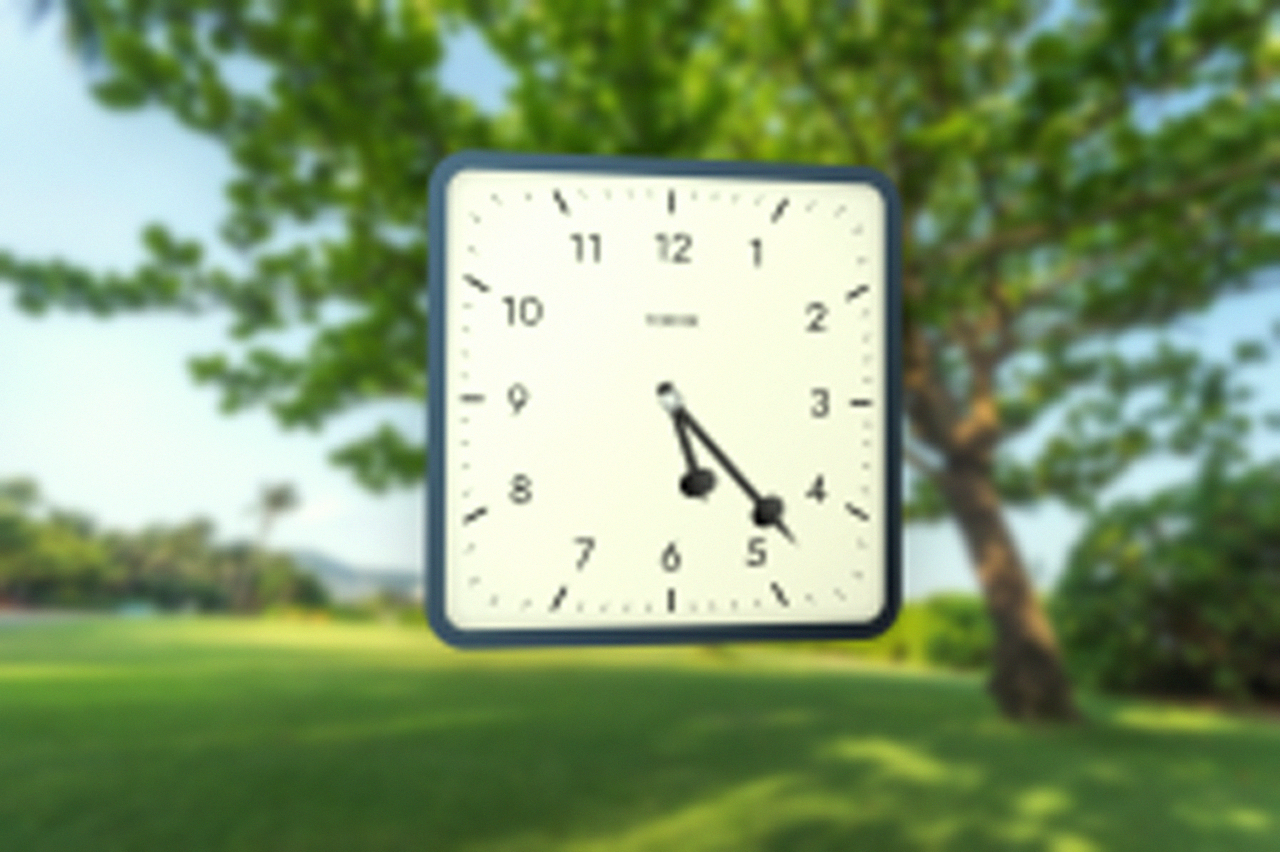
5:23
